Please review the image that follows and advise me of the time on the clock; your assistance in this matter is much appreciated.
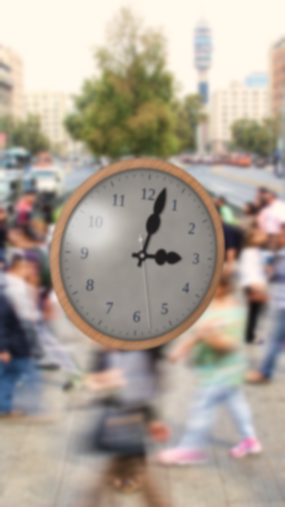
3:02:28
